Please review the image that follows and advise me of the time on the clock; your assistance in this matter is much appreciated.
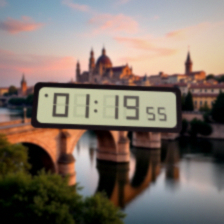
1:19:55
